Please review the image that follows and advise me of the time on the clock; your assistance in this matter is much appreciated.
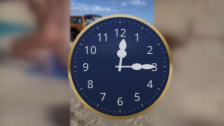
12:15
